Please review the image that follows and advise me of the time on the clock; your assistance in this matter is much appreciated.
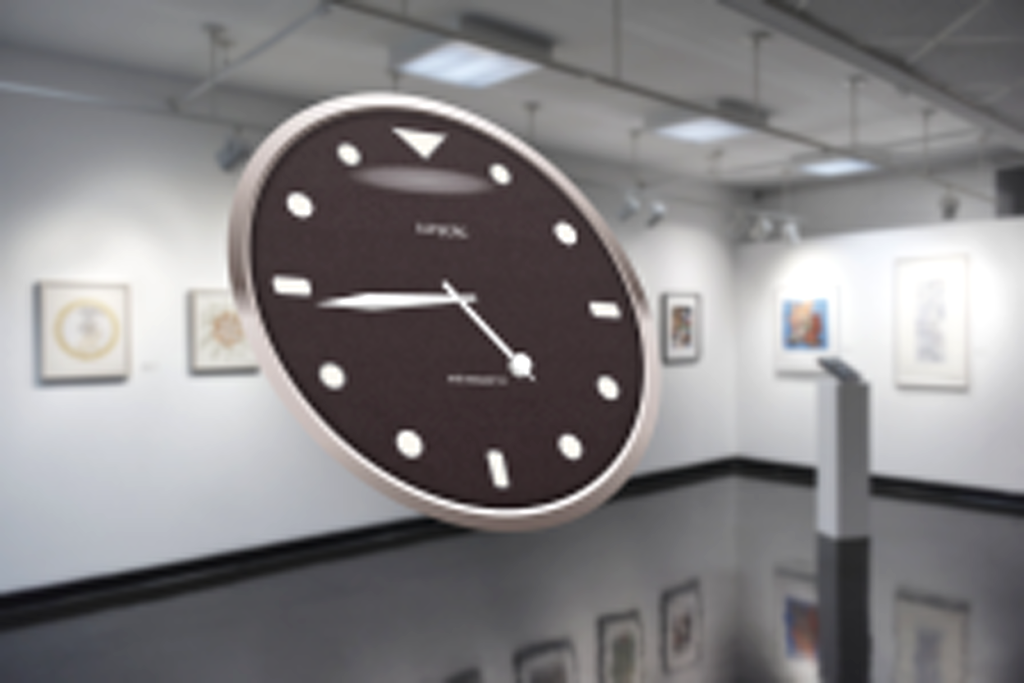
4:44
